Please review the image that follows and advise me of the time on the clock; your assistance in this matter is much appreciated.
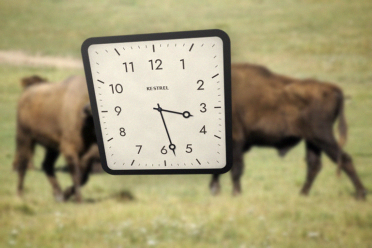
3:28
